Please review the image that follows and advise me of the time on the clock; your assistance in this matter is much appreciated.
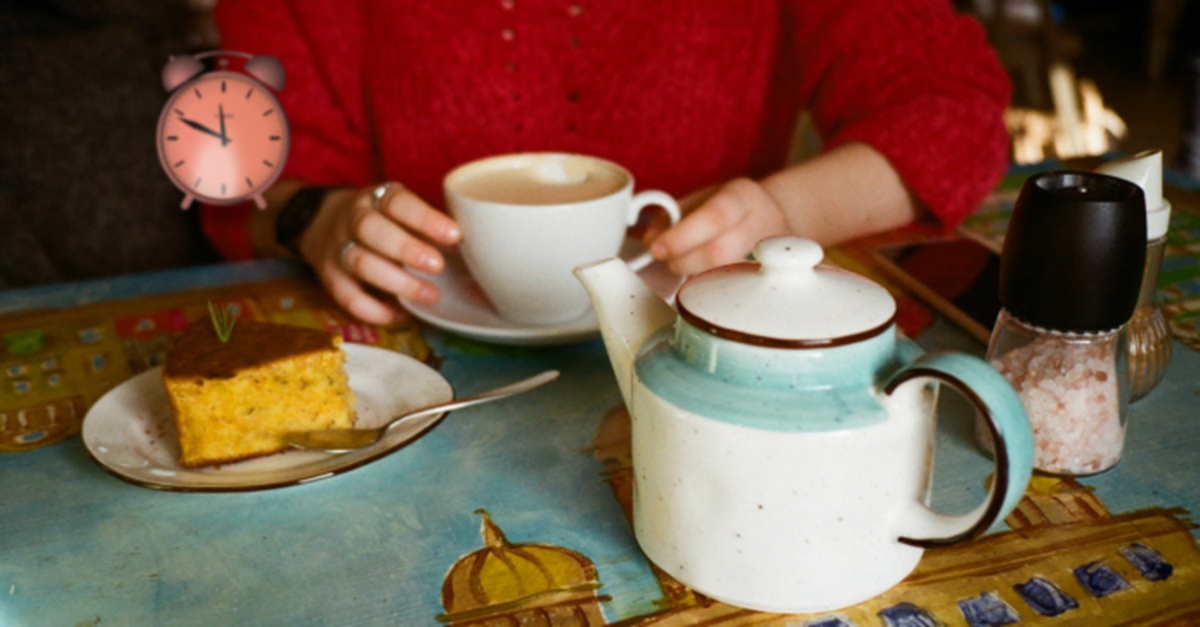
11:49
